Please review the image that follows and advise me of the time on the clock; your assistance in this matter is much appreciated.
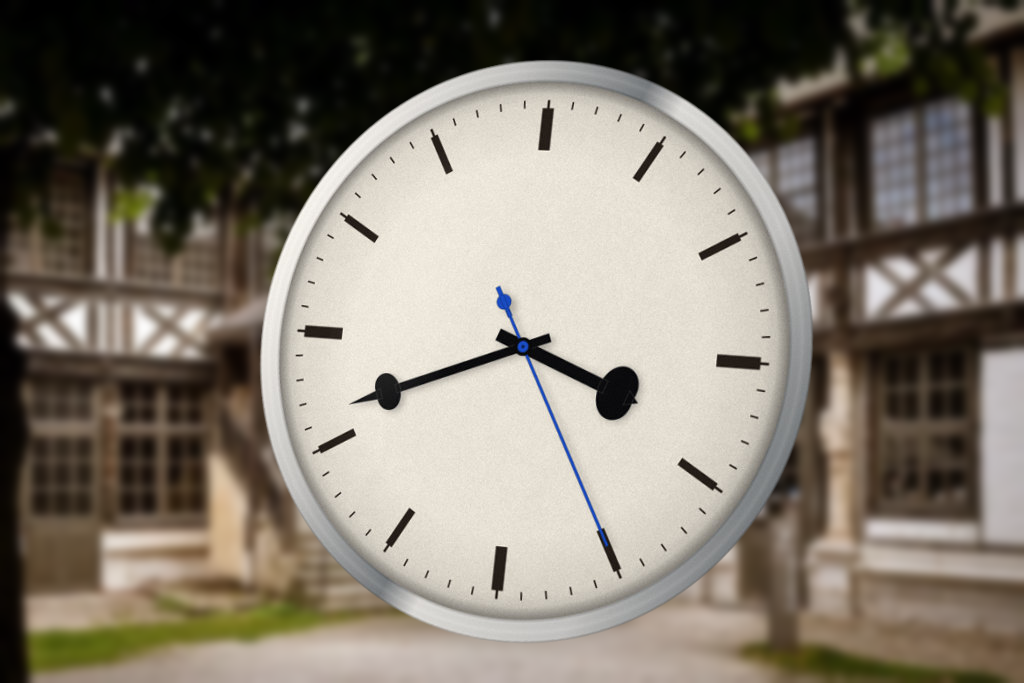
3:41:25
